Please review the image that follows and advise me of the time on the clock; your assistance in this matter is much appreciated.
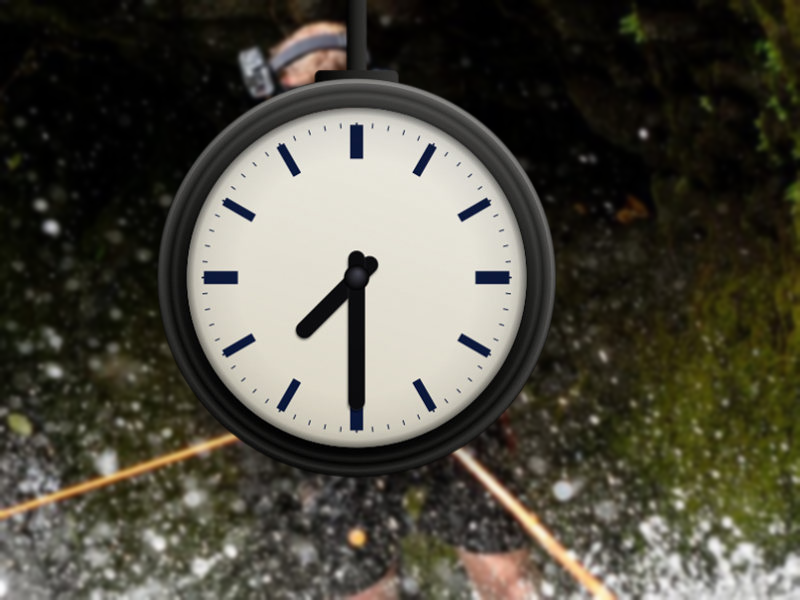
7:30
